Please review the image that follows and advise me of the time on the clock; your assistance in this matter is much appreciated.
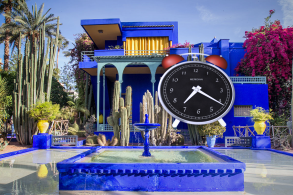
7:21
